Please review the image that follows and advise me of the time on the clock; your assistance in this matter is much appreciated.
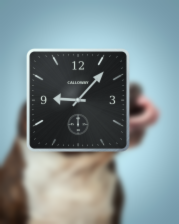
9:07
